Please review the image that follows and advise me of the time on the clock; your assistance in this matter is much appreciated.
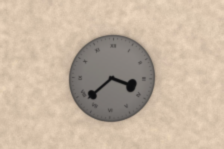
3:38
